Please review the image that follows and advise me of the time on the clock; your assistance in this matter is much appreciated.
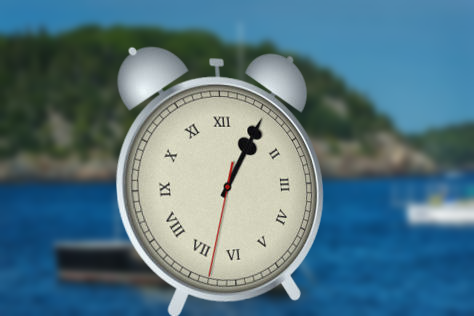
1:05:33
